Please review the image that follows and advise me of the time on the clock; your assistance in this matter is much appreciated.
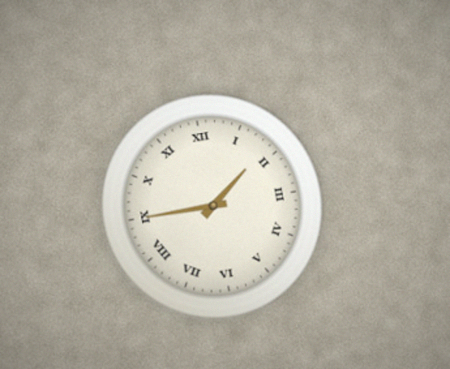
1:45
